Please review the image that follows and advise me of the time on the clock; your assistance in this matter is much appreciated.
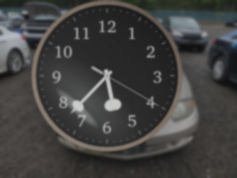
5:37:20
